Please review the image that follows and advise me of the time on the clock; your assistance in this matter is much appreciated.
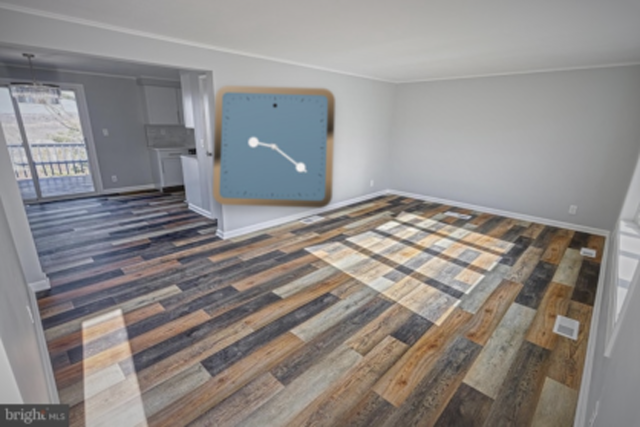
9:21
